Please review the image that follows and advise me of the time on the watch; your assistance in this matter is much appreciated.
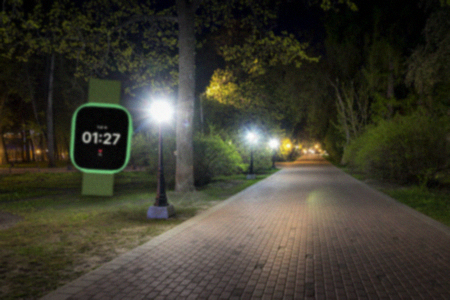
1:27
